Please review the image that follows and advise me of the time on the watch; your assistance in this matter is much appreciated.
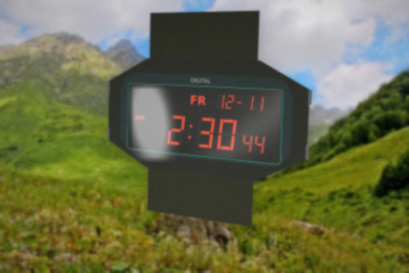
2:30:44
